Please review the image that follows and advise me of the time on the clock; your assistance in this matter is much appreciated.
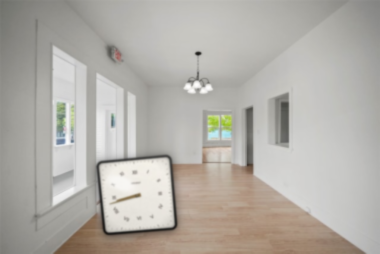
8:43
